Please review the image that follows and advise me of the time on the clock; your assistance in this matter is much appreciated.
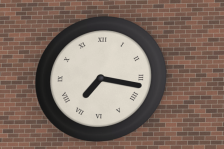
7:17
